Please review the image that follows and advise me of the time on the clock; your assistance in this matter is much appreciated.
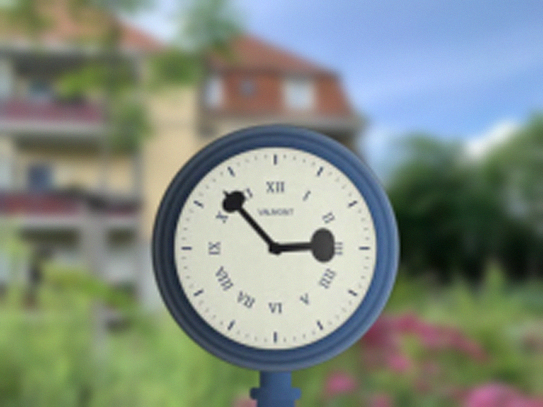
2:53
